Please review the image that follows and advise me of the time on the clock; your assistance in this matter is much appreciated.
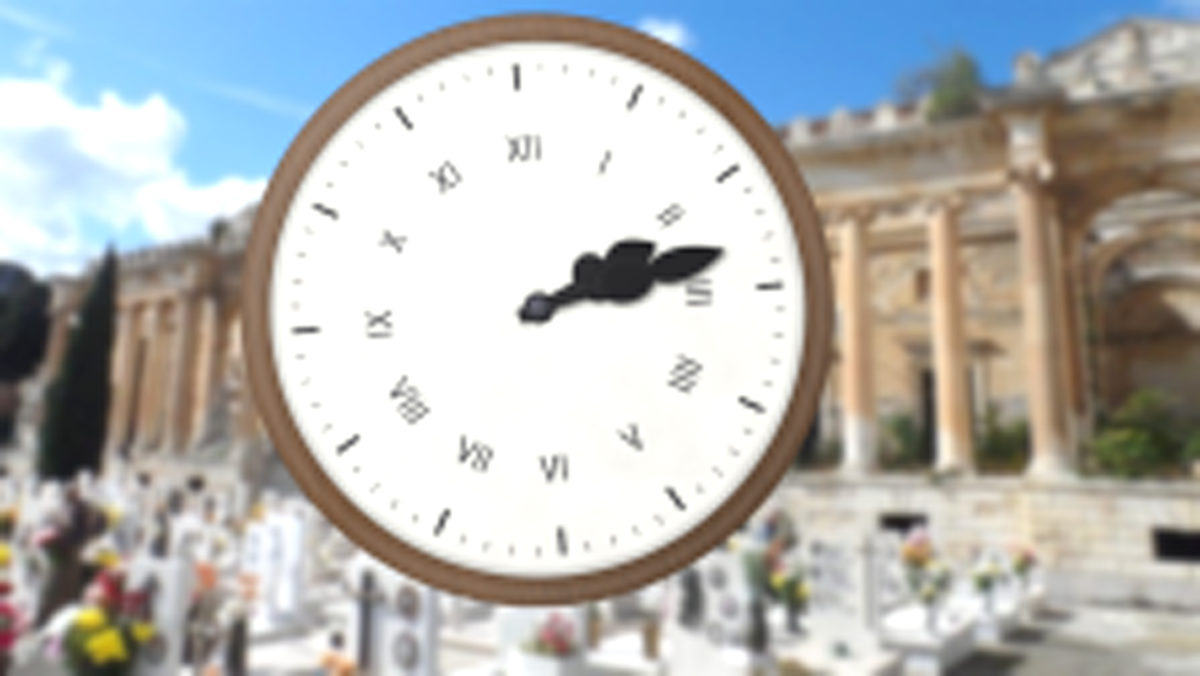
2:13
